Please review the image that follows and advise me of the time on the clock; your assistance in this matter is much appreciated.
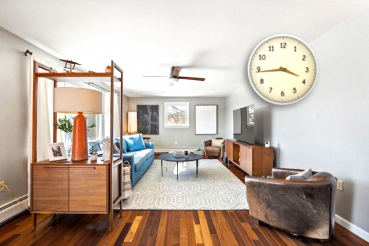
3:44
